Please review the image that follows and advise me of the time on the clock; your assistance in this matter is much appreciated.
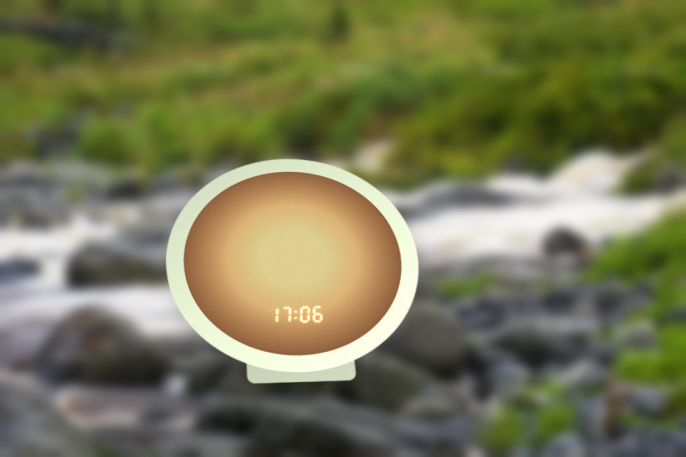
17:06
